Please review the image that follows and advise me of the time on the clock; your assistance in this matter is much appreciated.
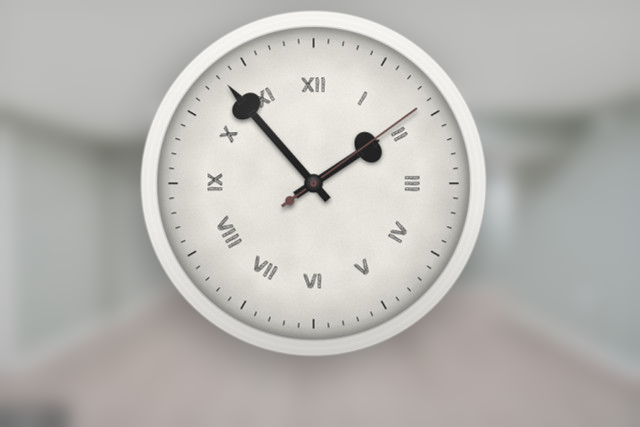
1:53:09
